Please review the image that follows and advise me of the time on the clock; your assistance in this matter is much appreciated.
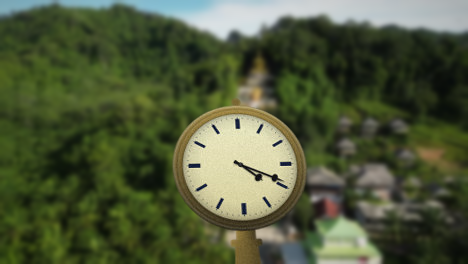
4:19
